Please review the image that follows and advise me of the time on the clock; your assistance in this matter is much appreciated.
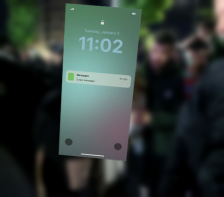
11:02
